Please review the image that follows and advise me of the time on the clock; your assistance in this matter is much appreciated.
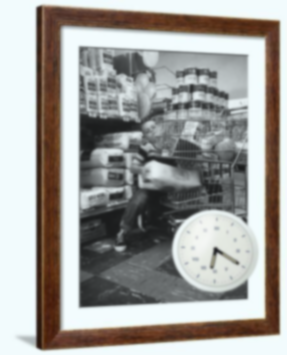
6:20
